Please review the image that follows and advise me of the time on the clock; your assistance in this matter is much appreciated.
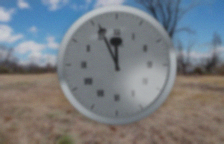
11:56
